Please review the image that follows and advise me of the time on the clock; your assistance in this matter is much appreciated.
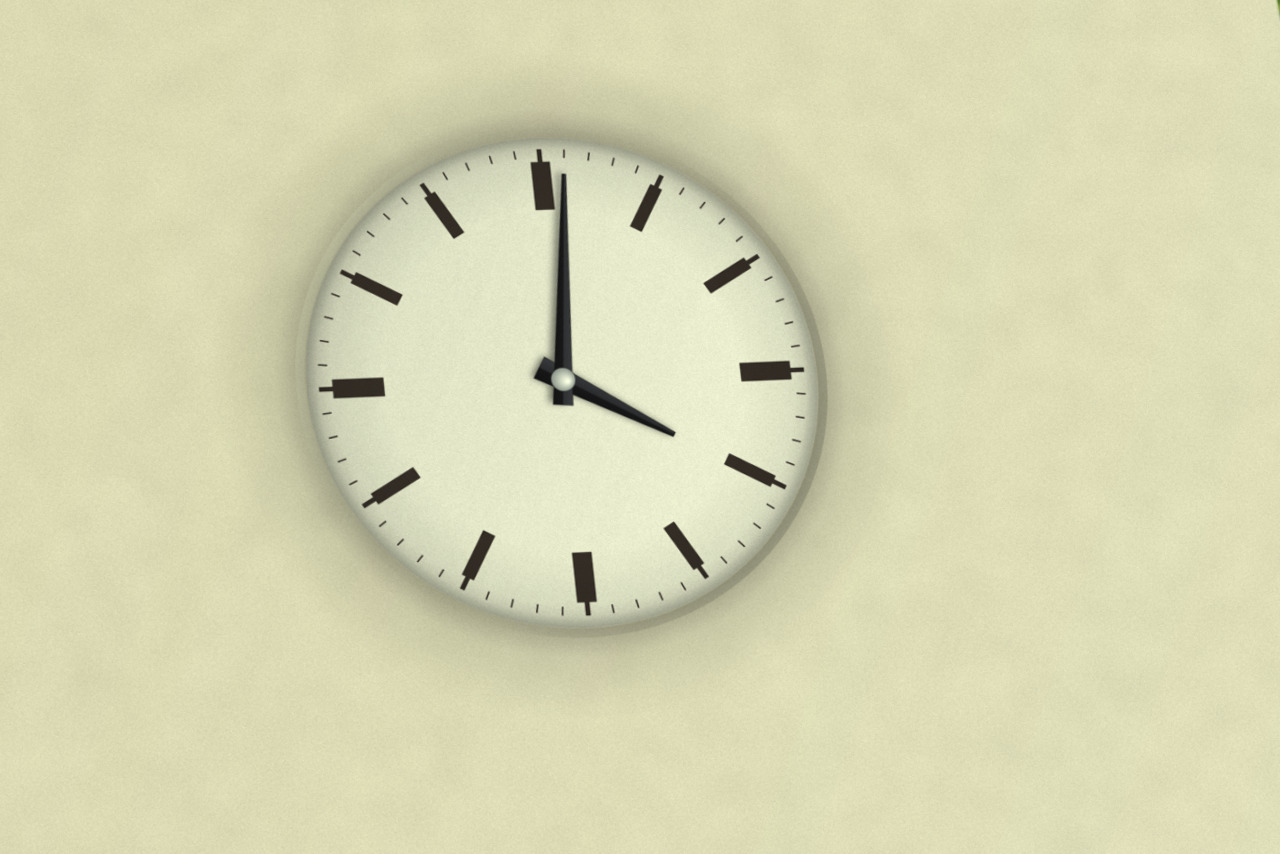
4:01
